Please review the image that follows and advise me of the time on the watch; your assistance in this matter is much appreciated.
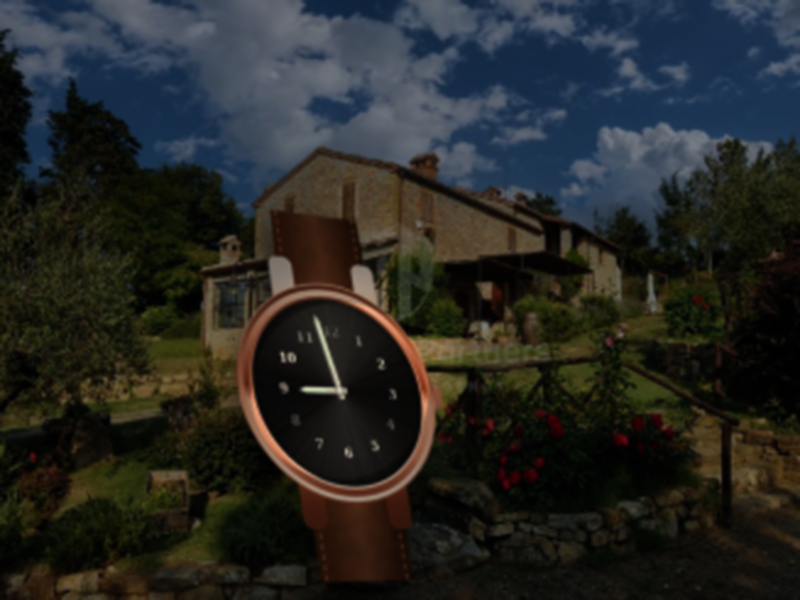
8:58
